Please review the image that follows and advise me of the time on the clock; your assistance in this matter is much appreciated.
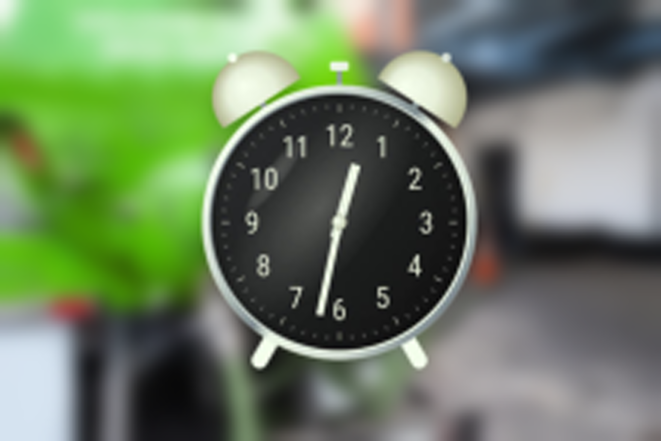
12:32
